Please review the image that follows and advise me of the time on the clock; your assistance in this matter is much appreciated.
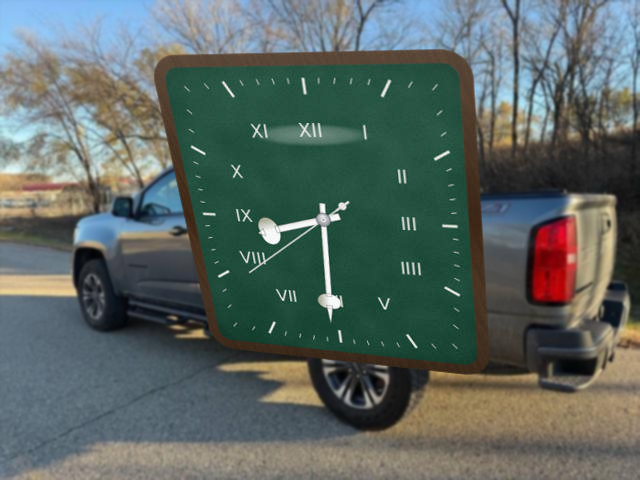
8:30:39
